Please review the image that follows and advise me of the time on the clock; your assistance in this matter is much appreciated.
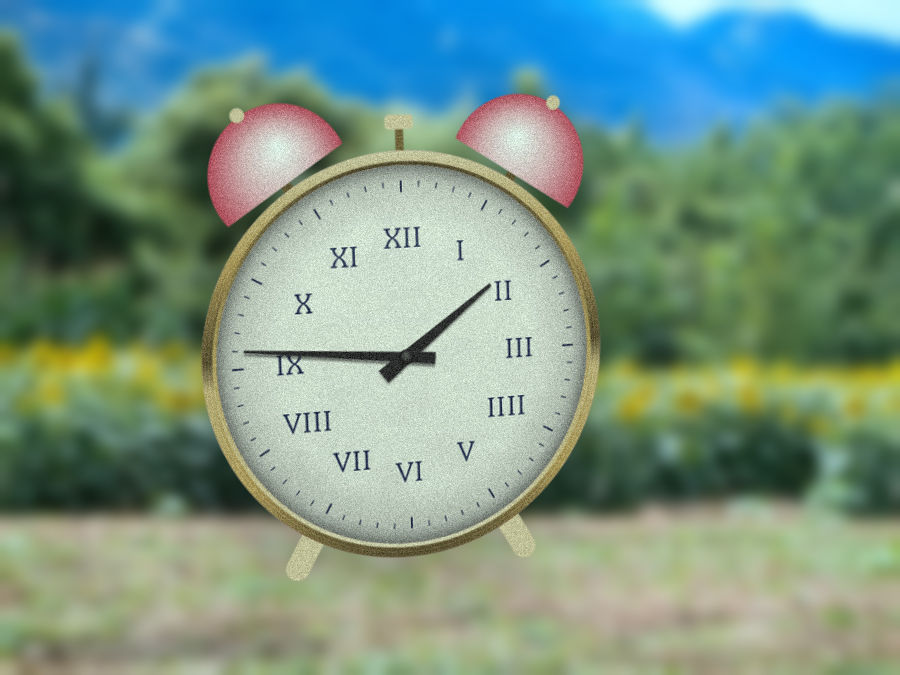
1:46
